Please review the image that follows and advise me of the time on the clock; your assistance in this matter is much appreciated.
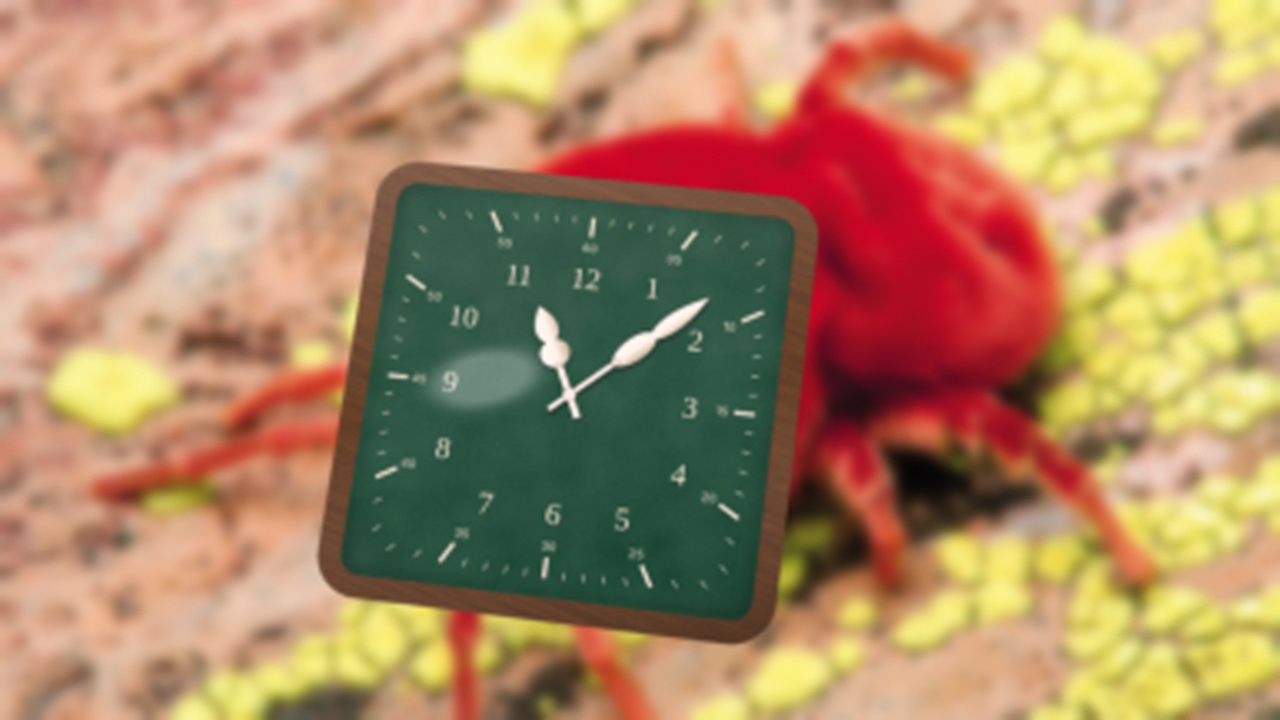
11:08
